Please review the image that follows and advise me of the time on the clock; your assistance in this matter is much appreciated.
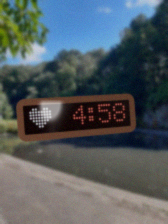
4:58
